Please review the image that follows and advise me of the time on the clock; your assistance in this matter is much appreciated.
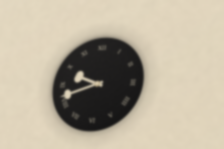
9:42
